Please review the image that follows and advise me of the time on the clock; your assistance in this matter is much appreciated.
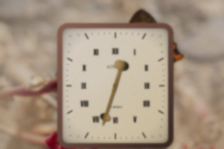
12:33
